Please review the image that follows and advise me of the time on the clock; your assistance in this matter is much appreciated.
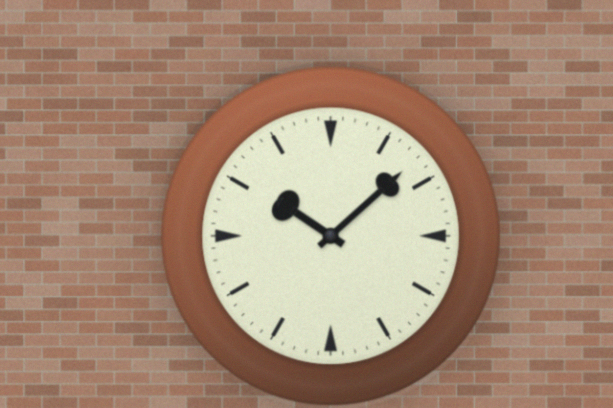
10:08
